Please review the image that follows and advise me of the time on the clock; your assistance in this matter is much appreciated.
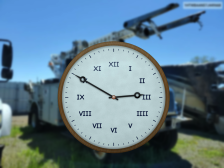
2:50
